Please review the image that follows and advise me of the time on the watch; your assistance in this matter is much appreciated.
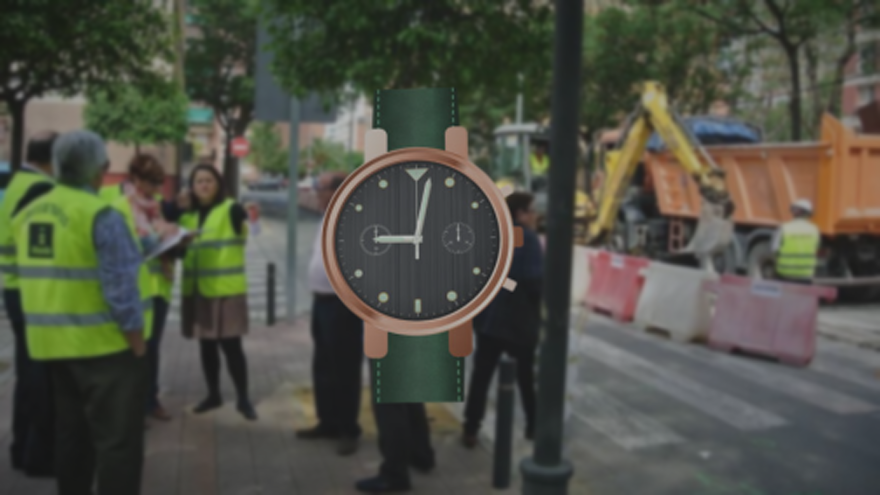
9:02
